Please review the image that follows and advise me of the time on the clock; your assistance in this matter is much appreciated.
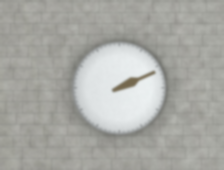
2:11
